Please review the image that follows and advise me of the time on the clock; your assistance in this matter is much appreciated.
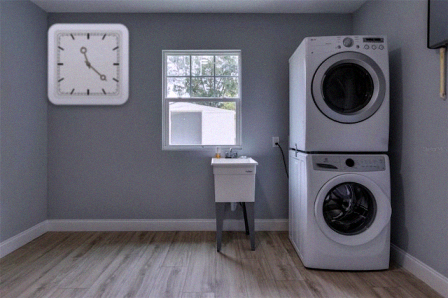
11:22
